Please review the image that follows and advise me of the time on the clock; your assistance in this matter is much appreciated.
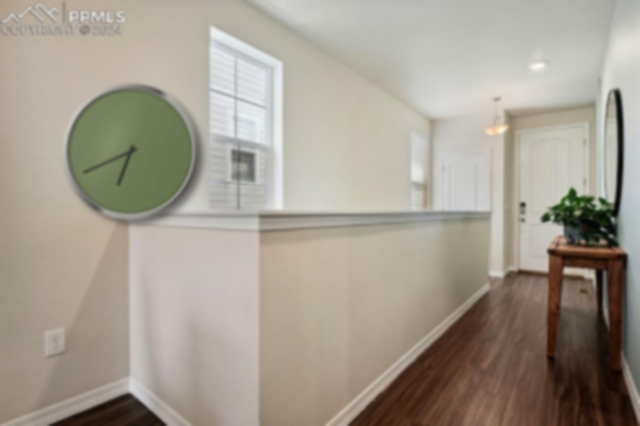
6:41
